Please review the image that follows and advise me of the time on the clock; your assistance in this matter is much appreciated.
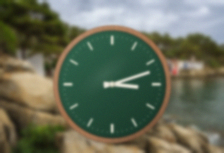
3:12
